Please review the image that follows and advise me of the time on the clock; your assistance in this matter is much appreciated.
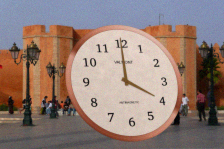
4:00
